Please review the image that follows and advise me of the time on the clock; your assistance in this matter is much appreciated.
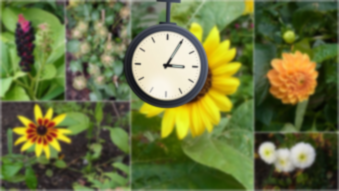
3:05
